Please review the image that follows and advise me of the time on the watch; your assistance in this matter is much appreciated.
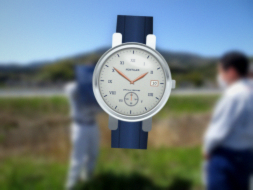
1:51
